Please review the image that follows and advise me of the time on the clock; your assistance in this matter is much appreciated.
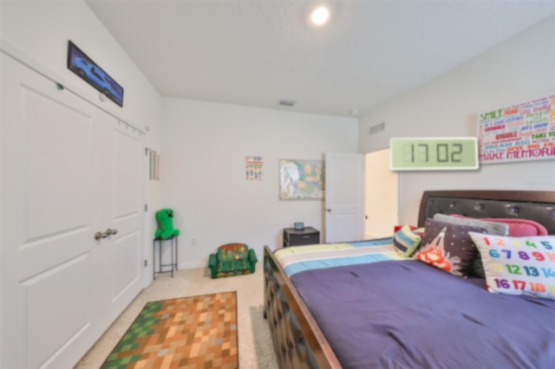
17:02
